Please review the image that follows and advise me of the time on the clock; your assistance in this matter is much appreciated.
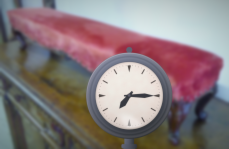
7:15
